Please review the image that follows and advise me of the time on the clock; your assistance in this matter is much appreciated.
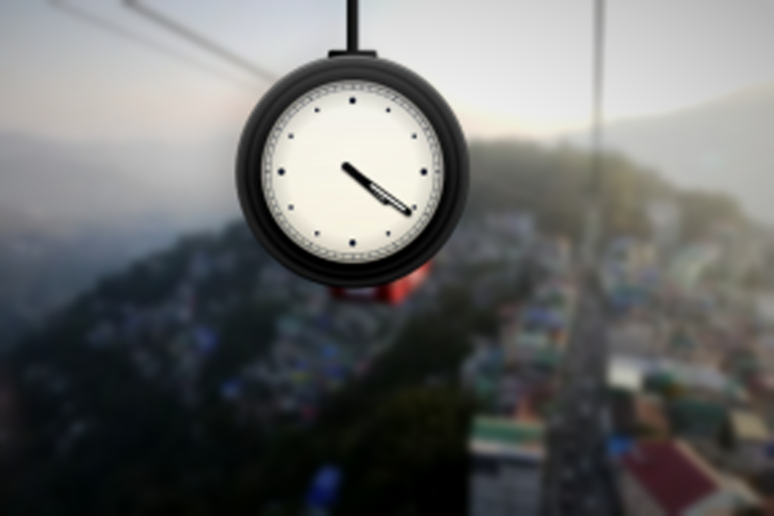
4:21
